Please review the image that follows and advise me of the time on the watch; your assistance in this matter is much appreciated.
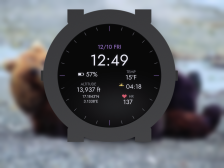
12:49
